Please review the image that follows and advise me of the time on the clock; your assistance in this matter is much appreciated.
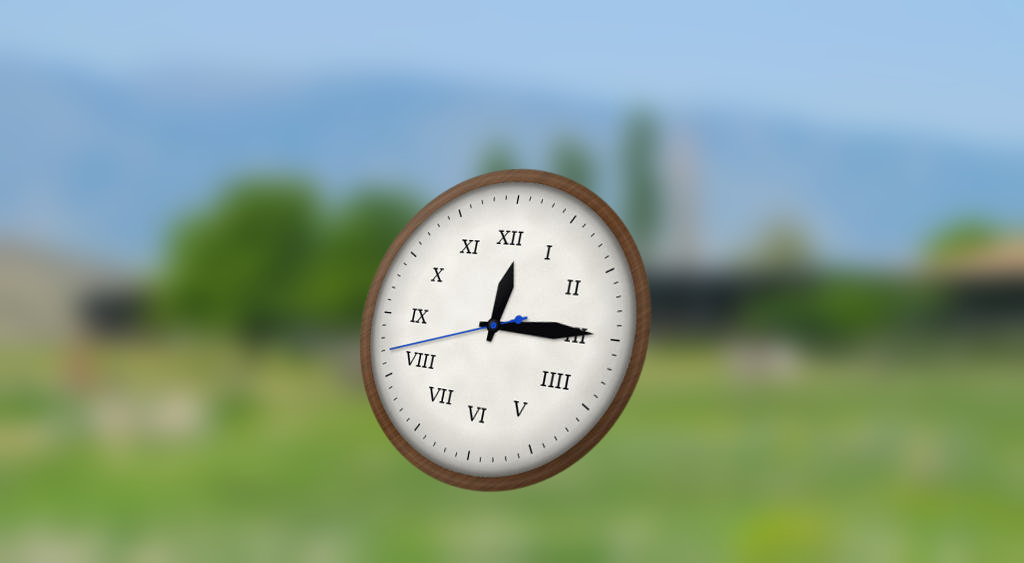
12:14:42
